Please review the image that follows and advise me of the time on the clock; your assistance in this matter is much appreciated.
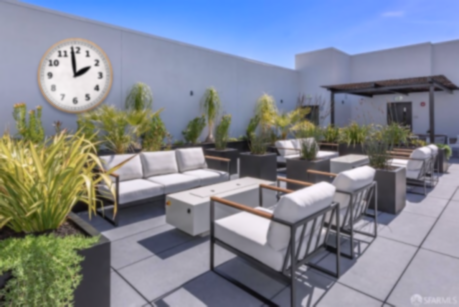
1:59
